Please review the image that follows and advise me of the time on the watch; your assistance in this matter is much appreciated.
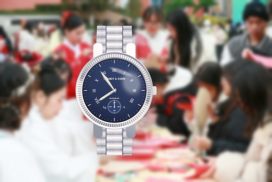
7:54
